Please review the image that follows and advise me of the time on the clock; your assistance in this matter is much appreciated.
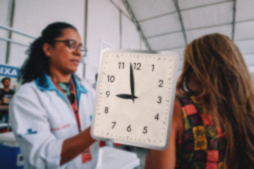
8:58
